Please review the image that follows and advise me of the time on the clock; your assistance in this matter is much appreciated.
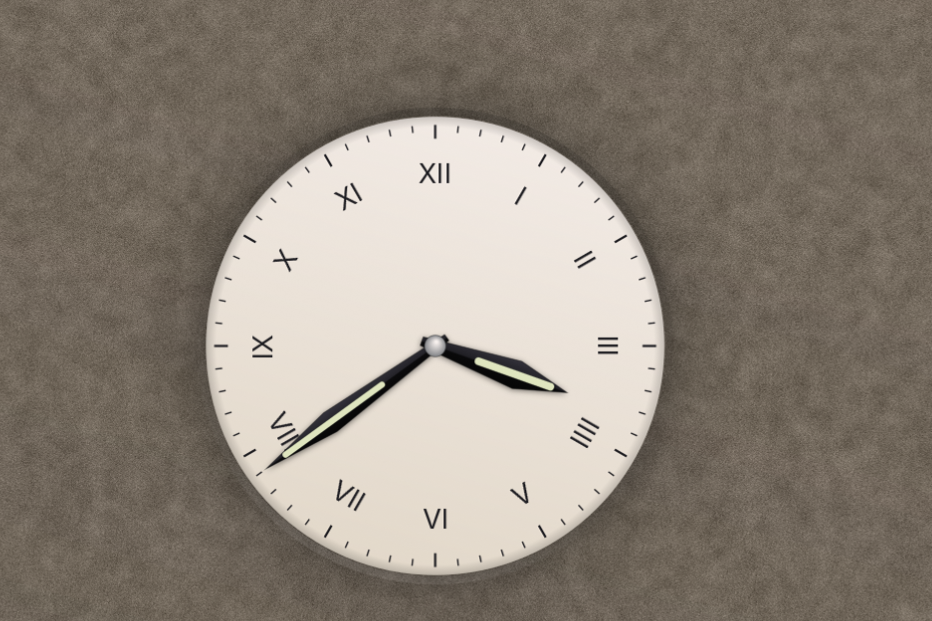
3:39
